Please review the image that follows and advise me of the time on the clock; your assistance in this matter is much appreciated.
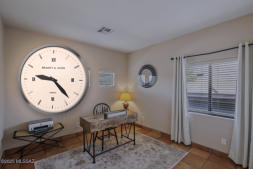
9:23
